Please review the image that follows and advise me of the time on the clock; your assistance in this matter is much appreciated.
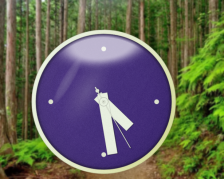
4:28:25
